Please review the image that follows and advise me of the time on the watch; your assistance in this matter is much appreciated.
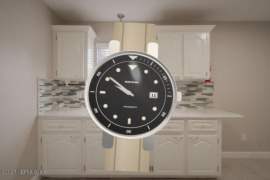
9:51
